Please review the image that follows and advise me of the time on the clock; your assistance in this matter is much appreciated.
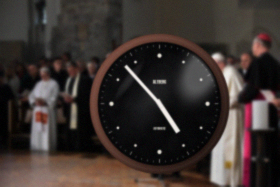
4:53
